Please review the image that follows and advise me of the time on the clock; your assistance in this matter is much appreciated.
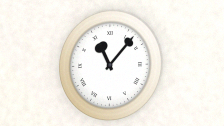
11:07
